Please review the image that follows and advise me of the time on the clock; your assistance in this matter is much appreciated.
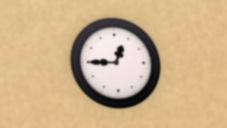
12:45
